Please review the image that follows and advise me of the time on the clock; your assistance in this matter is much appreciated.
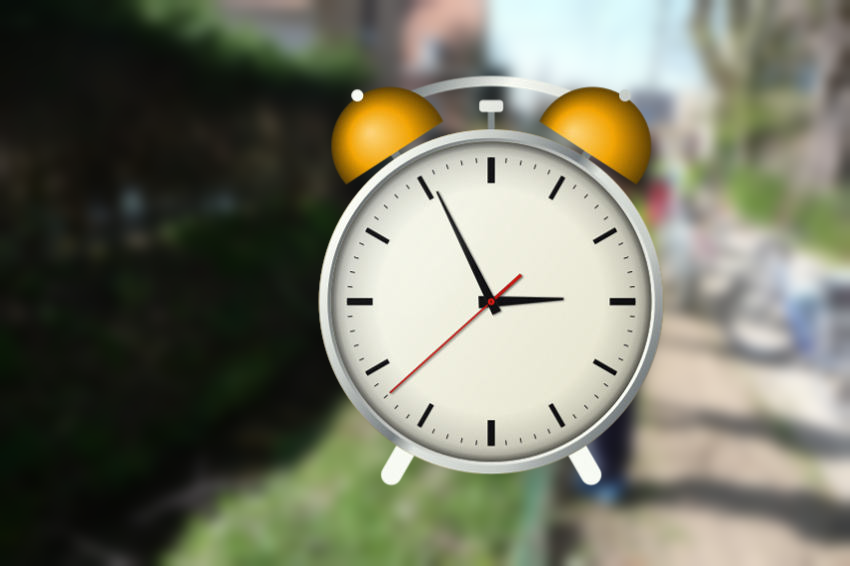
2:55:38
